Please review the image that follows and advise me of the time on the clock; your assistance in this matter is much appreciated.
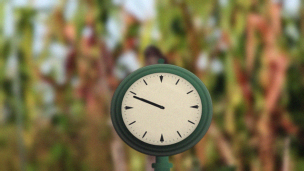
9:49
